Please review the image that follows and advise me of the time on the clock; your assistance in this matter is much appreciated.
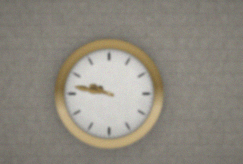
9:47
